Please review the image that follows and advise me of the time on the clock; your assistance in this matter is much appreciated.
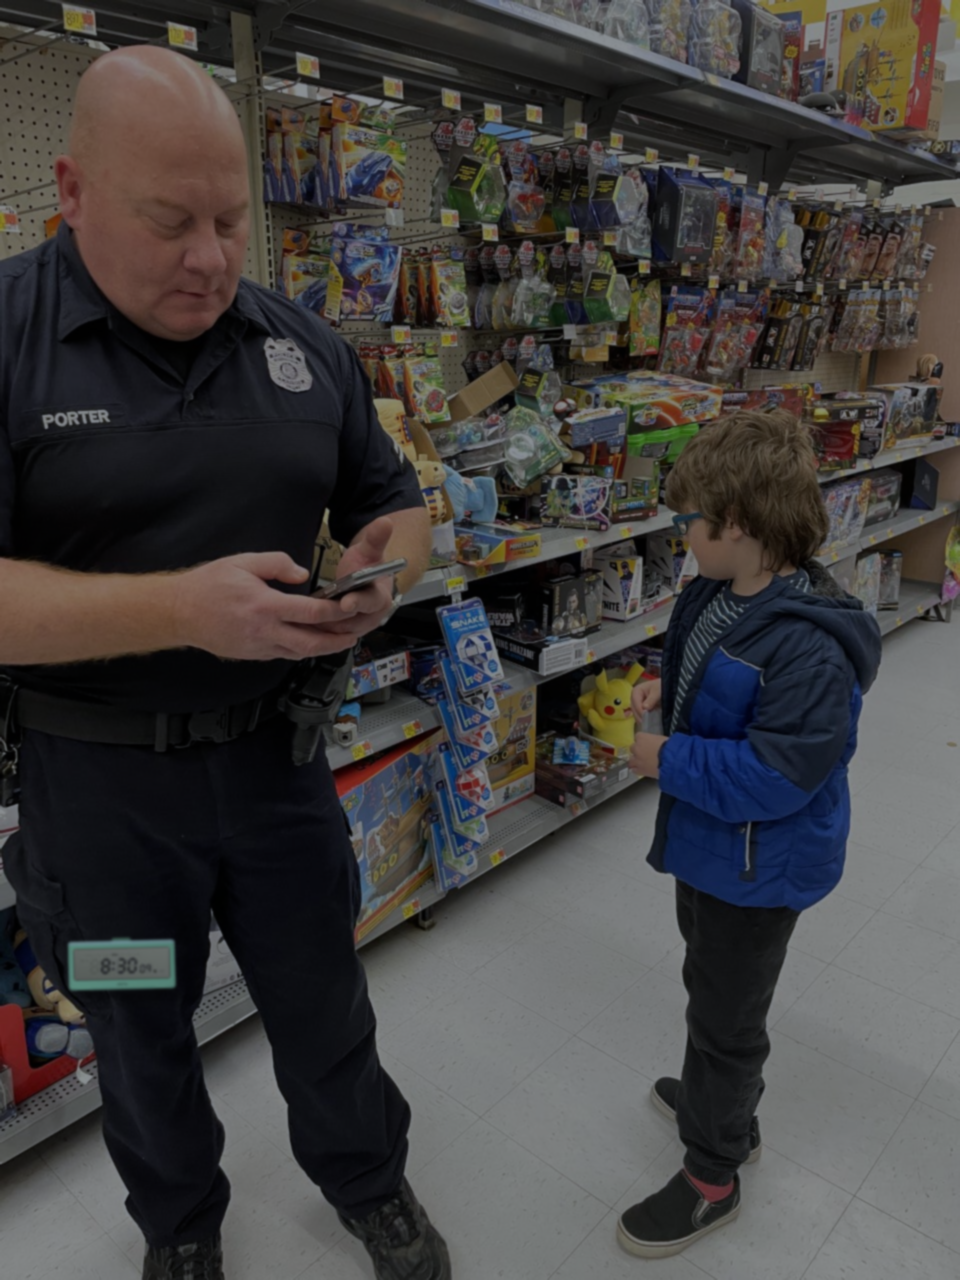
8:30
